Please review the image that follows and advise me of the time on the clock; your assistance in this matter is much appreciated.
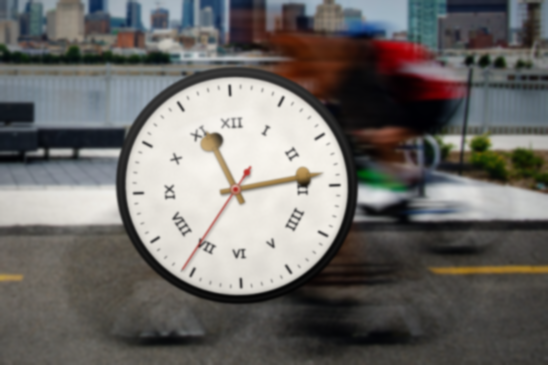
11:13:36
